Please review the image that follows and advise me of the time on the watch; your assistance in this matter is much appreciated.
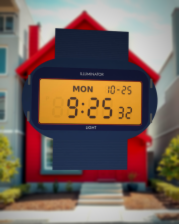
9:25:32
